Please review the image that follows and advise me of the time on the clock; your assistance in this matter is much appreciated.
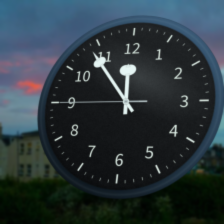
11:53:45
